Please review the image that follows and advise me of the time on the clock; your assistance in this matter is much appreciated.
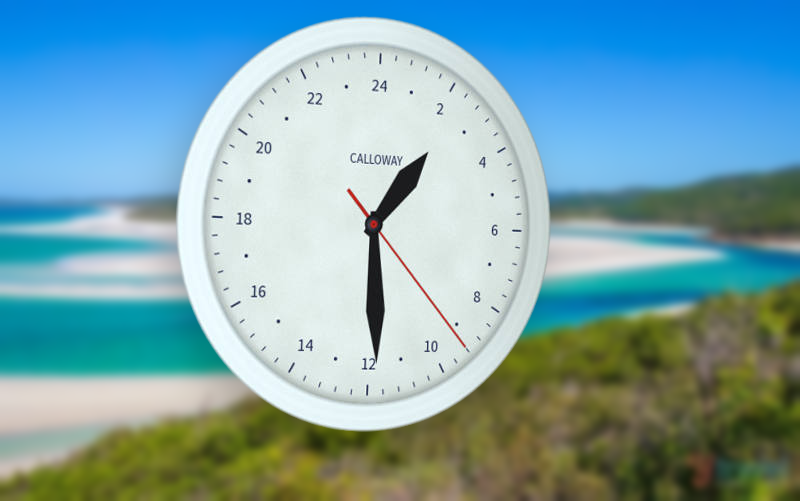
2:29:23
